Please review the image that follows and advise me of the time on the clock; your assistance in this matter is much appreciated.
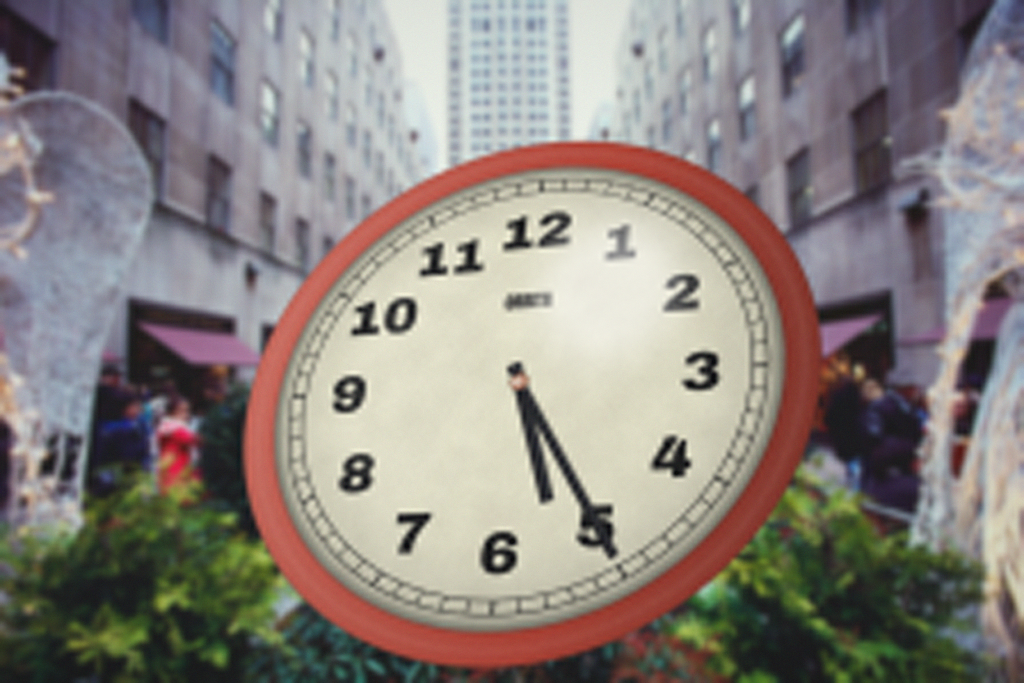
5:25
